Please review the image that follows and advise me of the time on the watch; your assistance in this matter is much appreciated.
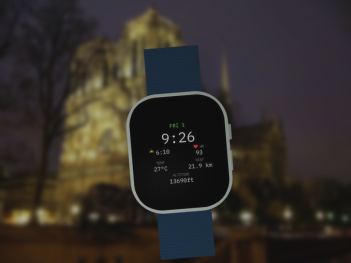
9:26
